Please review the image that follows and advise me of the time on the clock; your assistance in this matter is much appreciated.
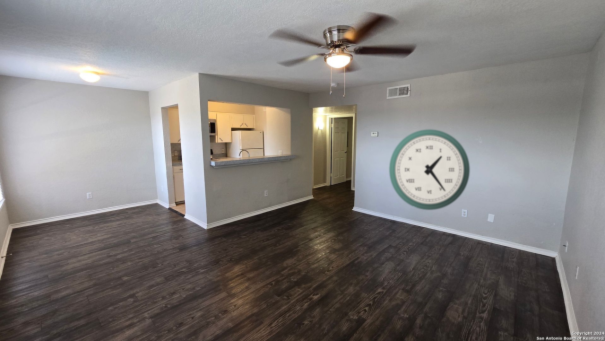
1:24
